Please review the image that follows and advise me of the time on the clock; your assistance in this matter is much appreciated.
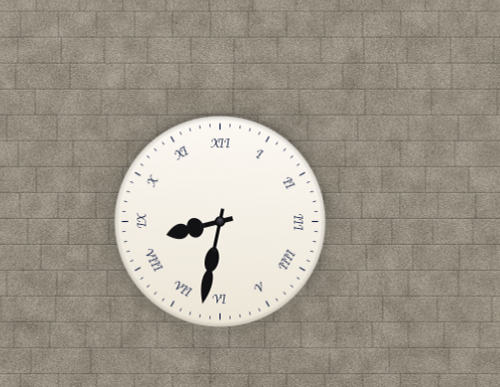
8:32
